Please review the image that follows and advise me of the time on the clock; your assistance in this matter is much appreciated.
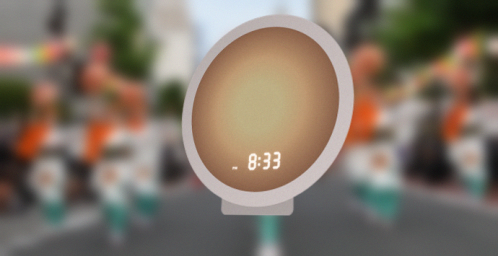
8:33
